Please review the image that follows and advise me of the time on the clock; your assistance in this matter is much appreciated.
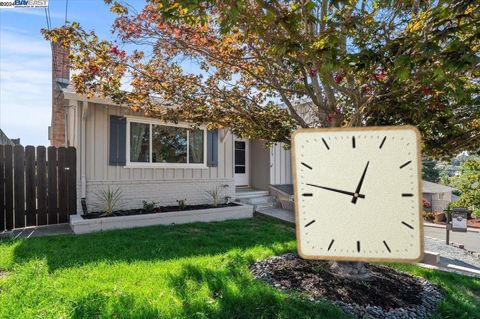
12:47
